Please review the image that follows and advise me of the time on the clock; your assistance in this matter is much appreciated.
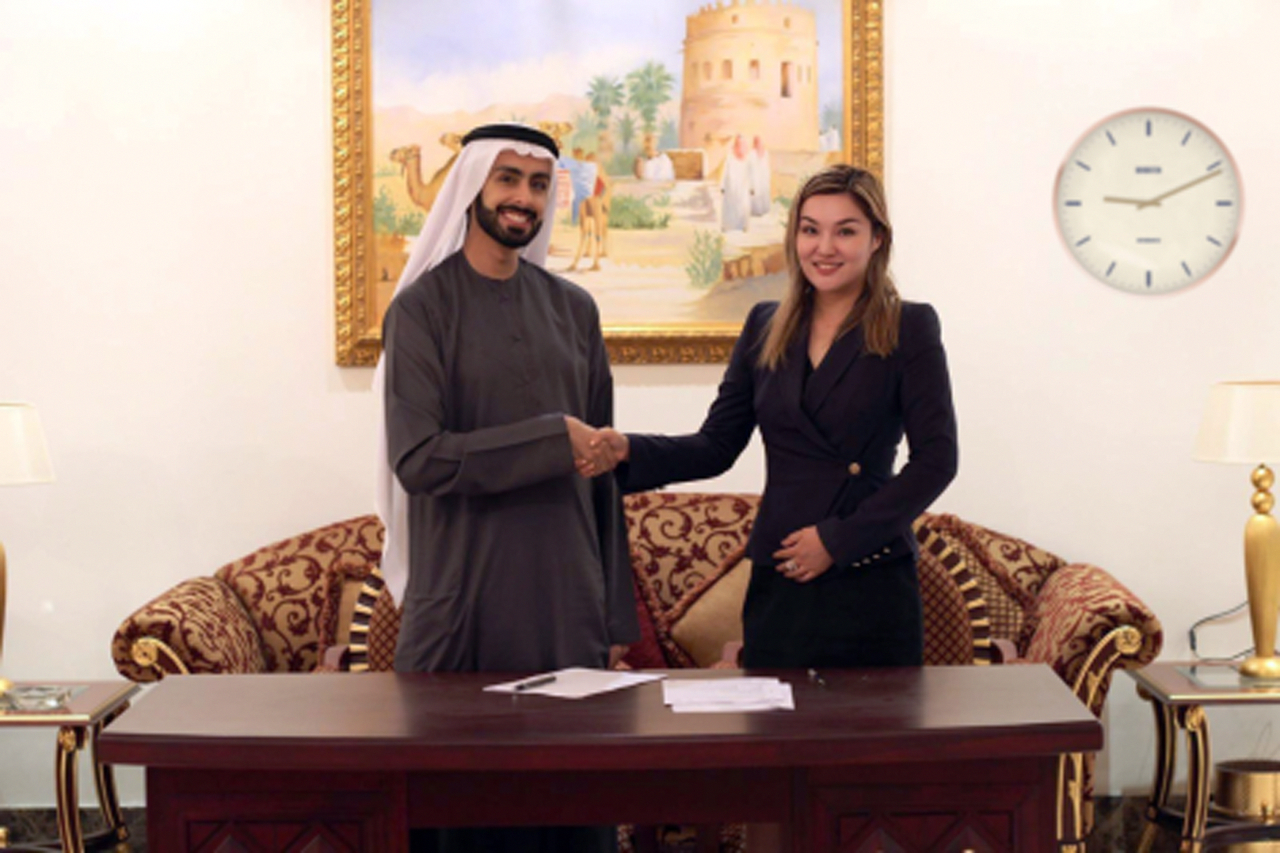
9:11
